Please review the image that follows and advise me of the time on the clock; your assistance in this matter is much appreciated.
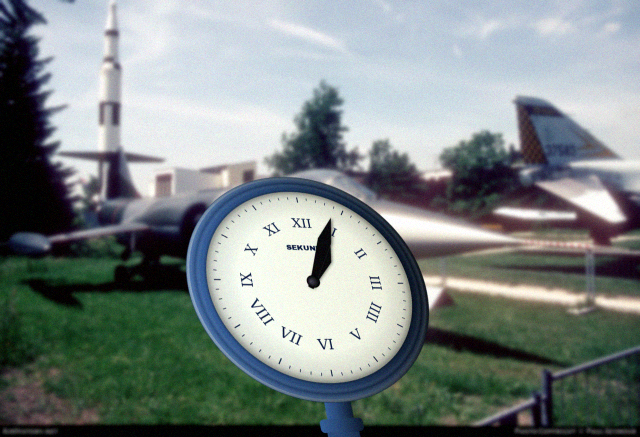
1:04
